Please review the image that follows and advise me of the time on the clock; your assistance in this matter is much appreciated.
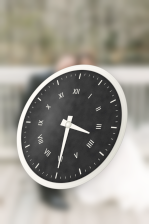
3:30
